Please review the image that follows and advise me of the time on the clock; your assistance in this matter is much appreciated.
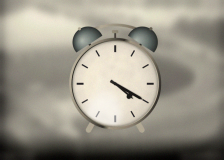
4:20
